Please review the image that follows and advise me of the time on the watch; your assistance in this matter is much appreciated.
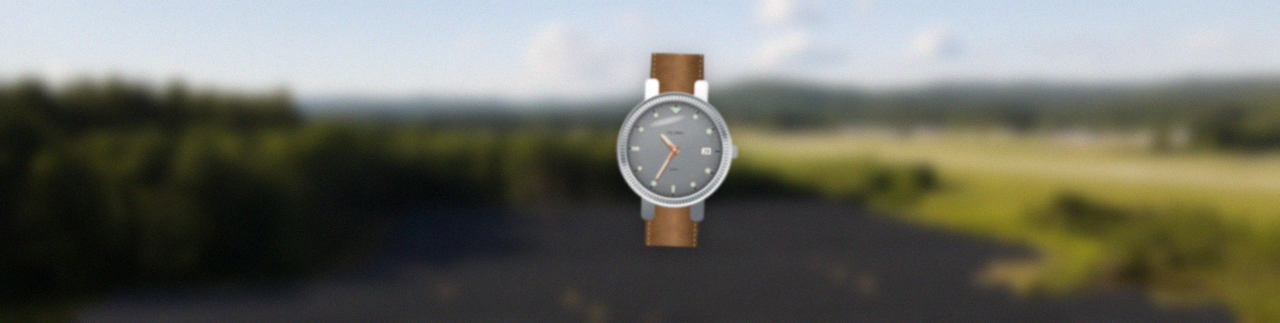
10:35
